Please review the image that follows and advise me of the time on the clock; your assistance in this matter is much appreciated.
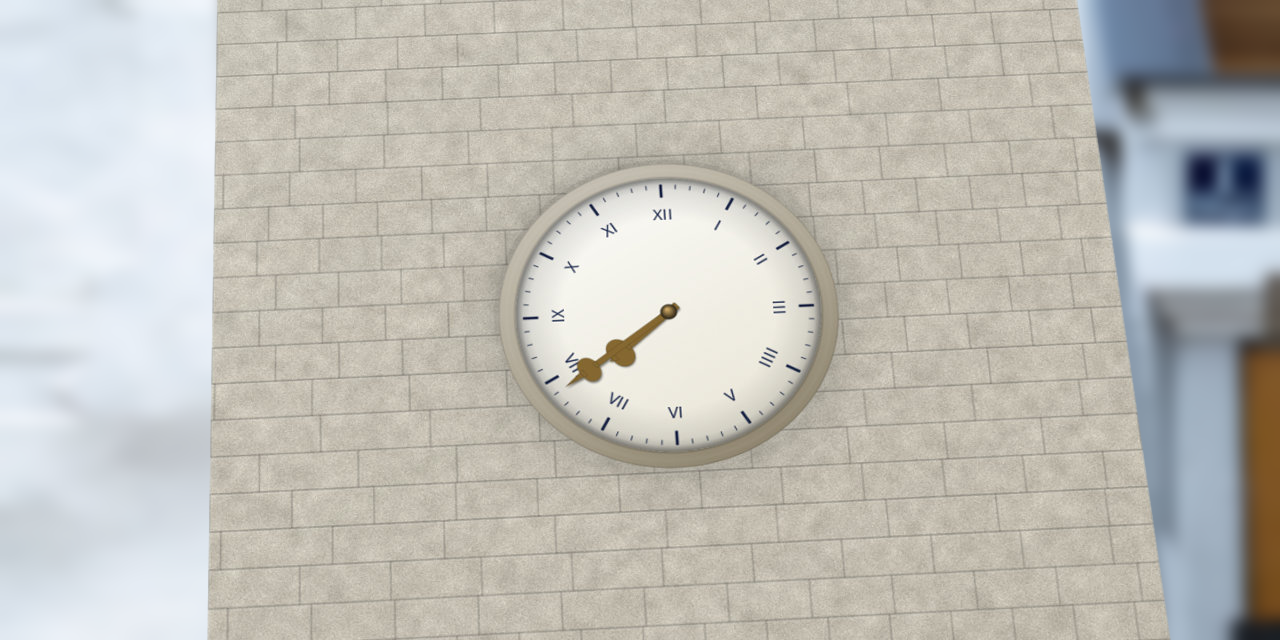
7:39
